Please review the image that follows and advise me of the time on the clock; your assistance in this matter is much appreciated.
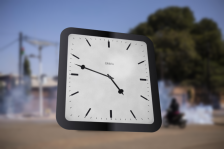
4:48
